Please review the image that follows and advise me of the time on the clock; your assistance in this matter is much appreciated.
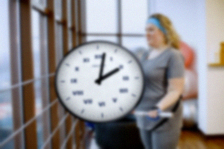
2:02
